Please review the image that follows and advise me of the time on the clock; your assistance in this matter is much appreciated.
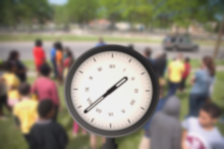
1:38
